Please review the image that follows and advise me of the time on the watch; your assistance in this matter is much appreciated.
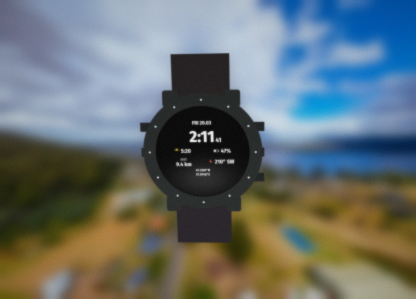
2:11
